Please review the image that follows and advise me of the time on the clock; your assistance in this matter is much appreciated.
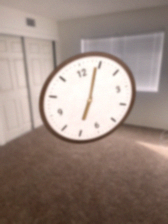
7:04
